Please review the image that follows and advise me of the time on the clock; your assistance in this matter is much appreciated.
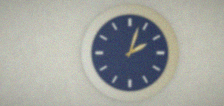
2:03
